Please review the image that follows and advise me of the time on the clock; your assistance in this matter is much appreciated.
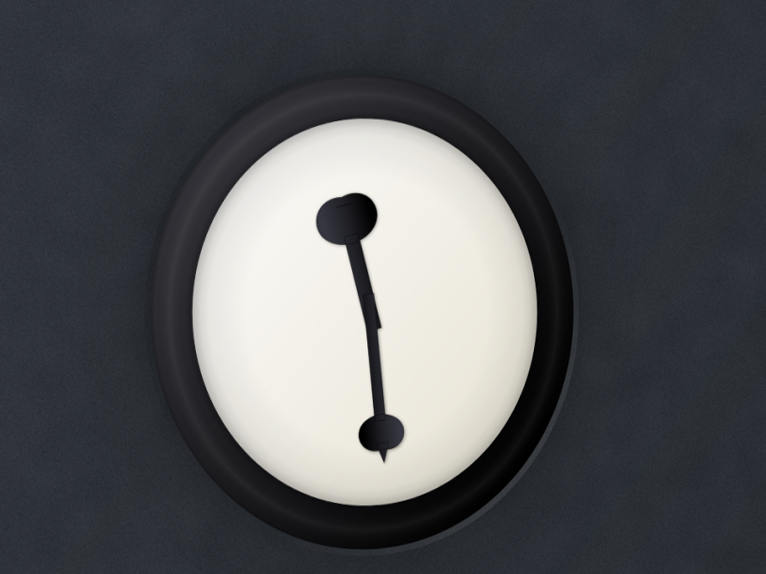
11:29
